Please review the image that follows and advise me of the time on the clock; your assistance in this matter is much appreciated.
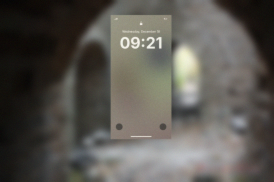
9:21
